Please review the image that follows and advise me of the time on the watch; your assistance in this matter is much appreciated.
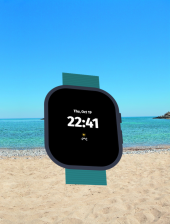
22:41
